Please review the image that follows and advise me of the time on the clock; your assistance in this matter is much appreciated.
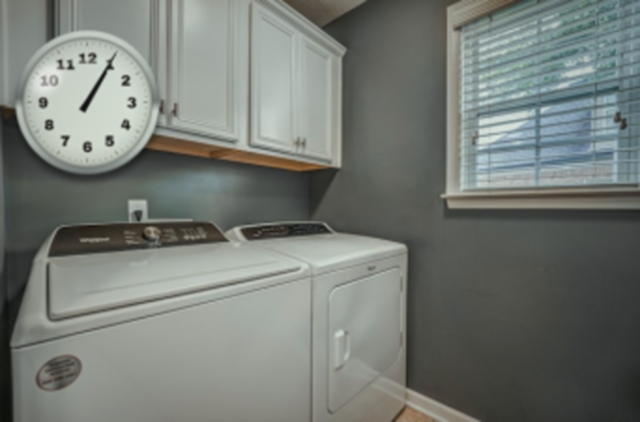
1:05
